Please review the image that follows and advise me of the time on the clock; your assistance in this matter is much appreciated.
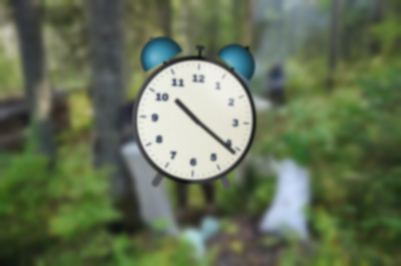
10:21
